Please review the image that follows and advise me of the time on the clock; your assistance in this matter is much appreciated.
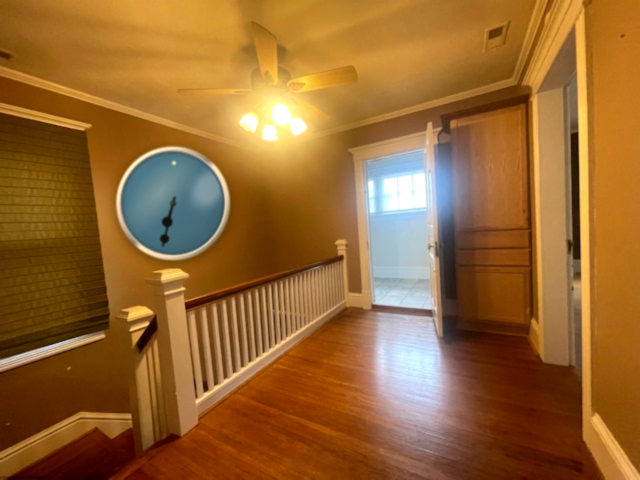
6:32
